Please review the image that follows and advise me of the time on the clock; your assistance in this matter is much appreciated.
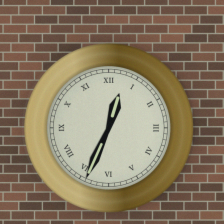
12:34
